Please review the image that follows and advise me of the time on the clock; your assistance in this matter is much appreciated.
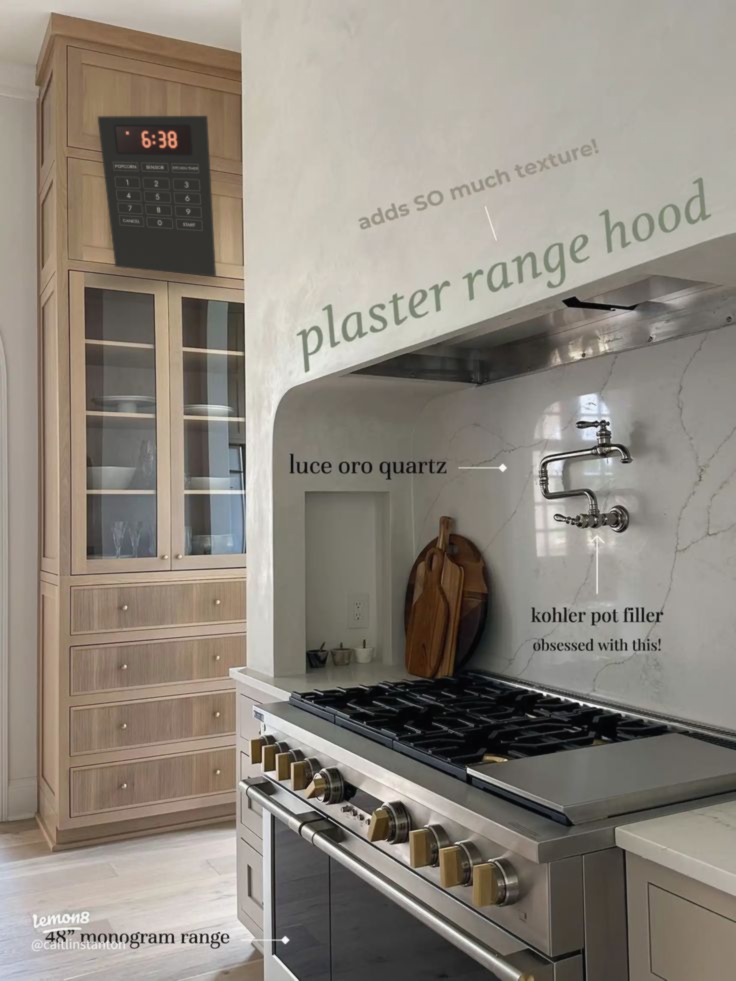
6:38
